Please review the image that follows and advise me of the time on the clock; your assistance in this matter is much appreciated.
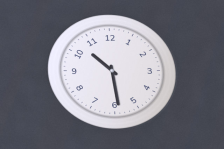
10:29
